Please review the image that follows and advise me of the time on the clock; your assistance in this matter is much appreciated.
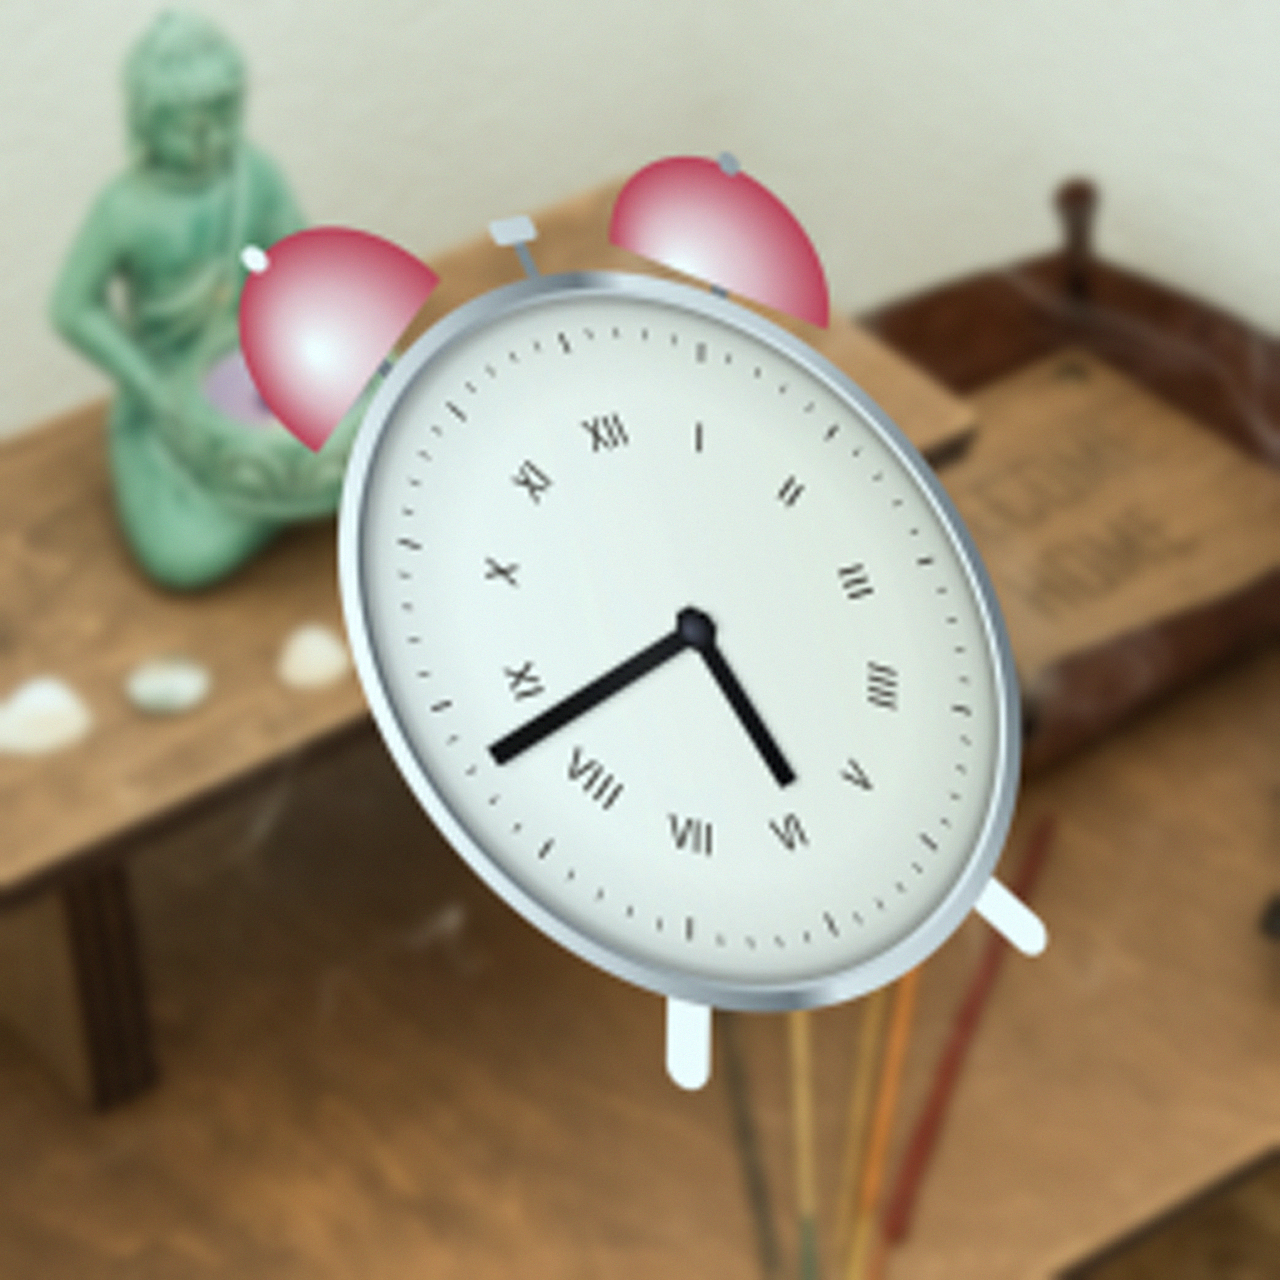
5:43
